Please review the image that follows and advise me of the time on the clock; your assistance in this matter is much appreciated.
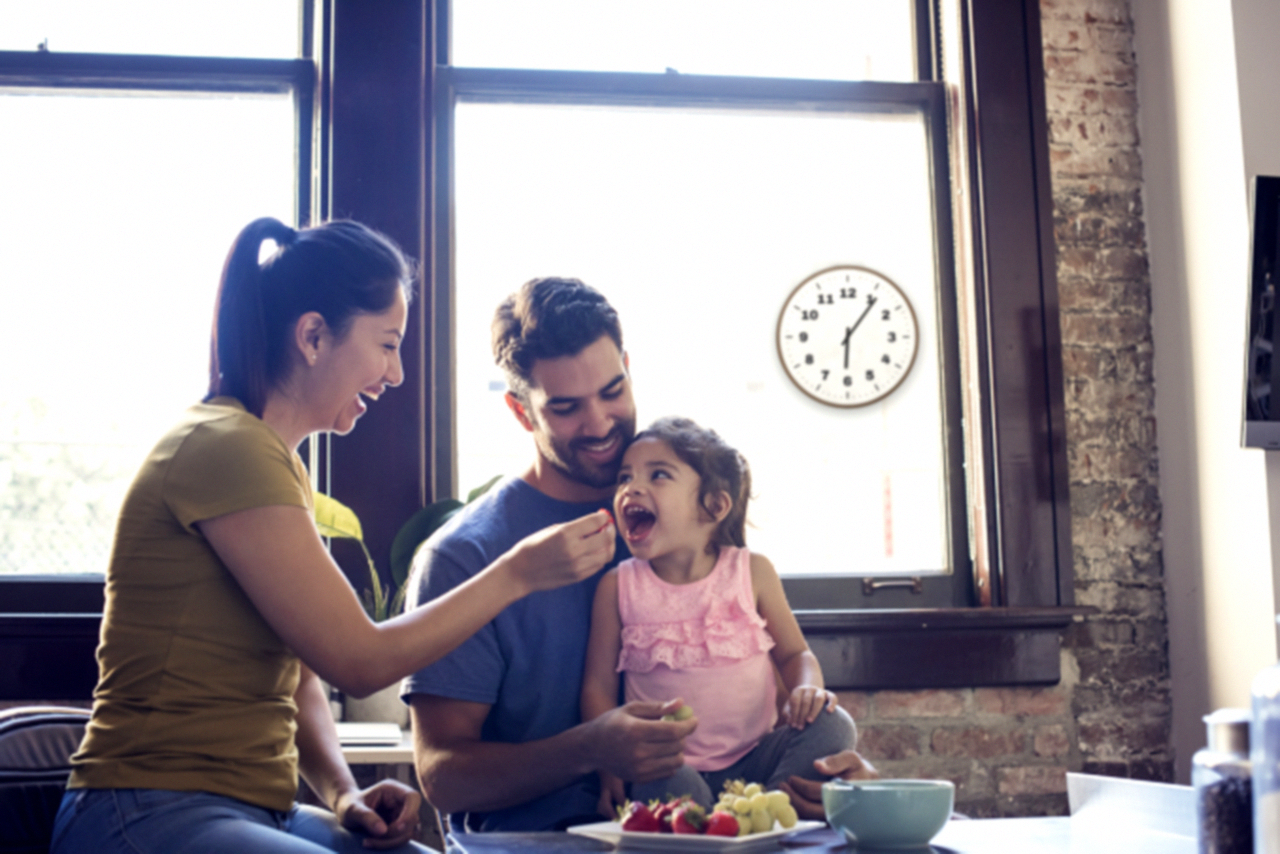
6:06
